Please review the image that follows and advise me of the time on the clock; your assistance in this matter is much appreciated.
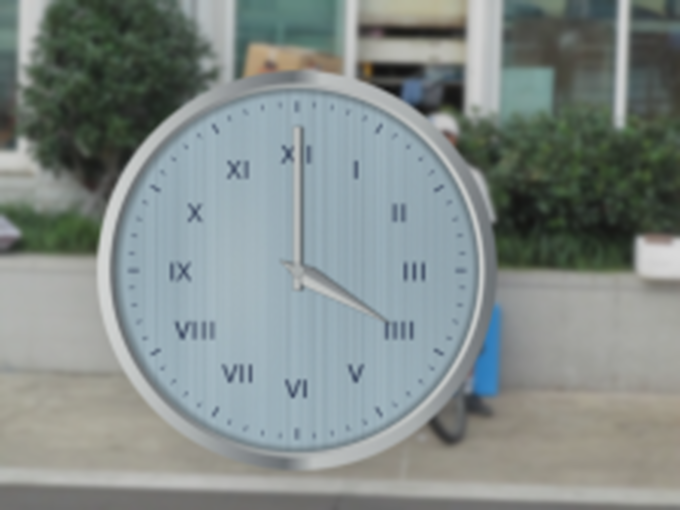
4:00
